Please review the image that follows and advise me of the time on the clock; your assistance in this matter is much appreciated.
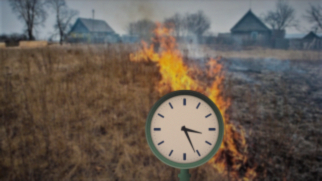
3:26
